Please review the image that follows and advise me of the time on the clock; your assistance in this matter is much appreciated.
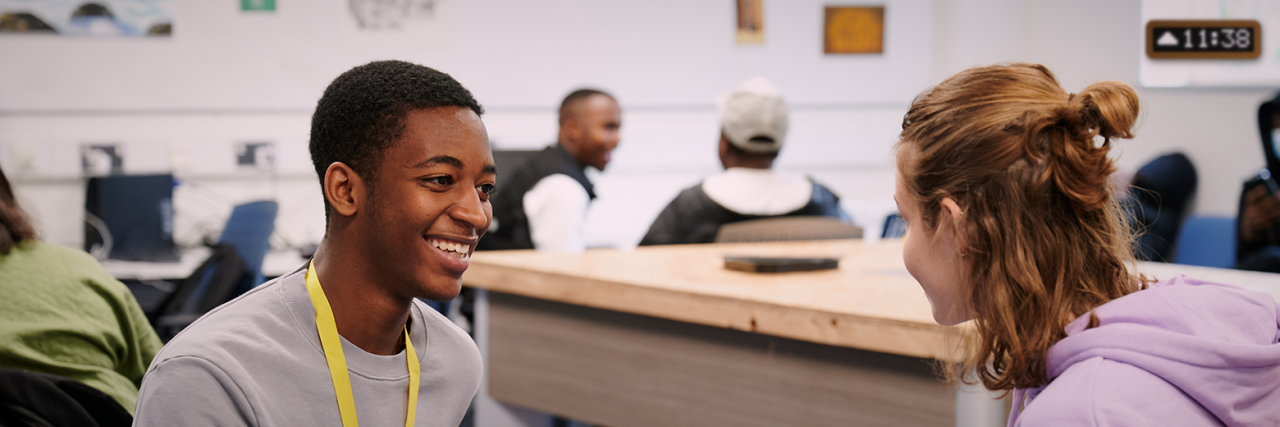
11:38
